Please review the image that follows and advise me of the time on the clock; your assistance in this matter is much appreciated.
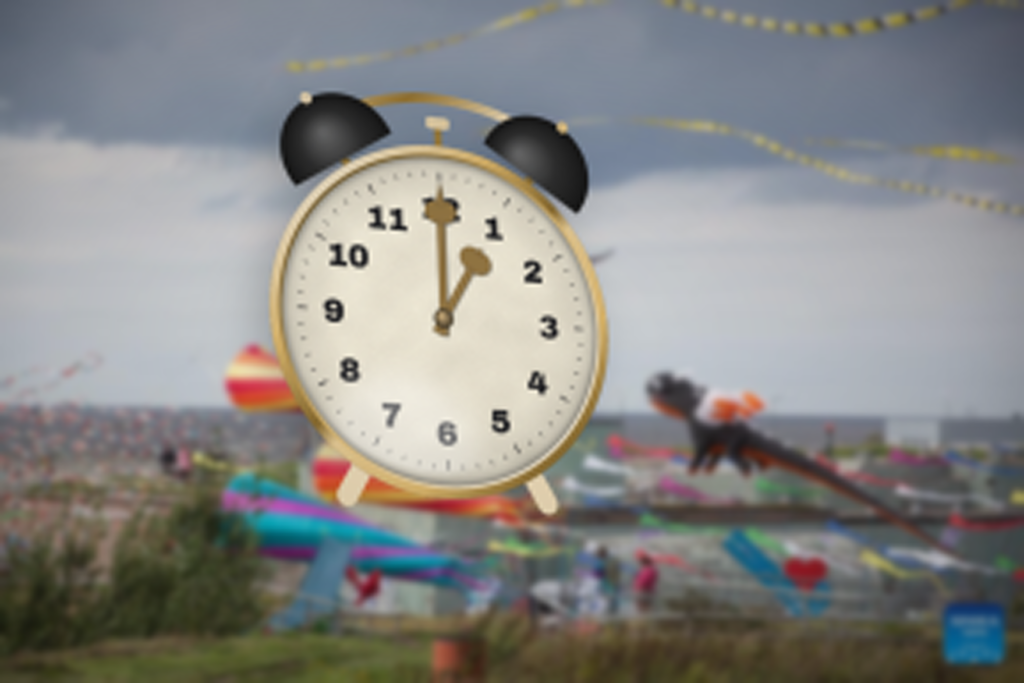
1:00
